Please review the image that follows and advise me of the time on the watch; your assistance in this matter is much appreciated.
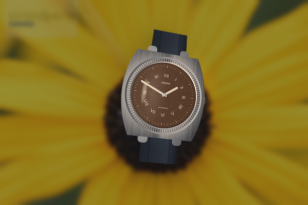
1:49
